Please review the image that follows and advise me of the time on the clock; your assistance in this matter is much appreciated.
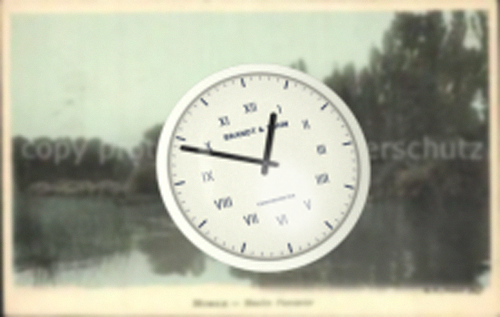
12:49
